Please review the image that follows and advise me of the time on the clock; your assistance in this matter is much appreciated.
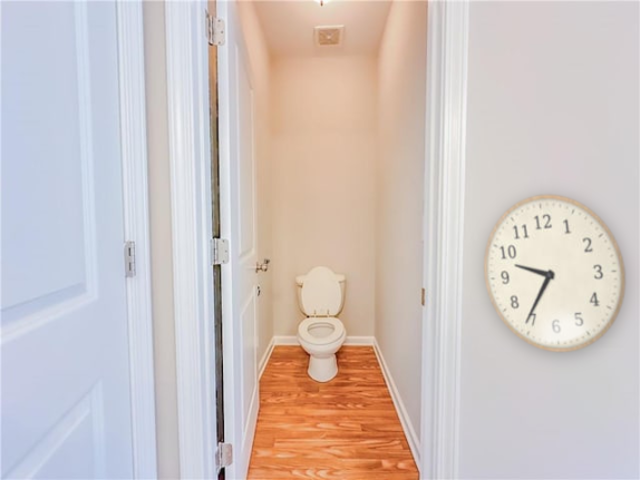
9:36
